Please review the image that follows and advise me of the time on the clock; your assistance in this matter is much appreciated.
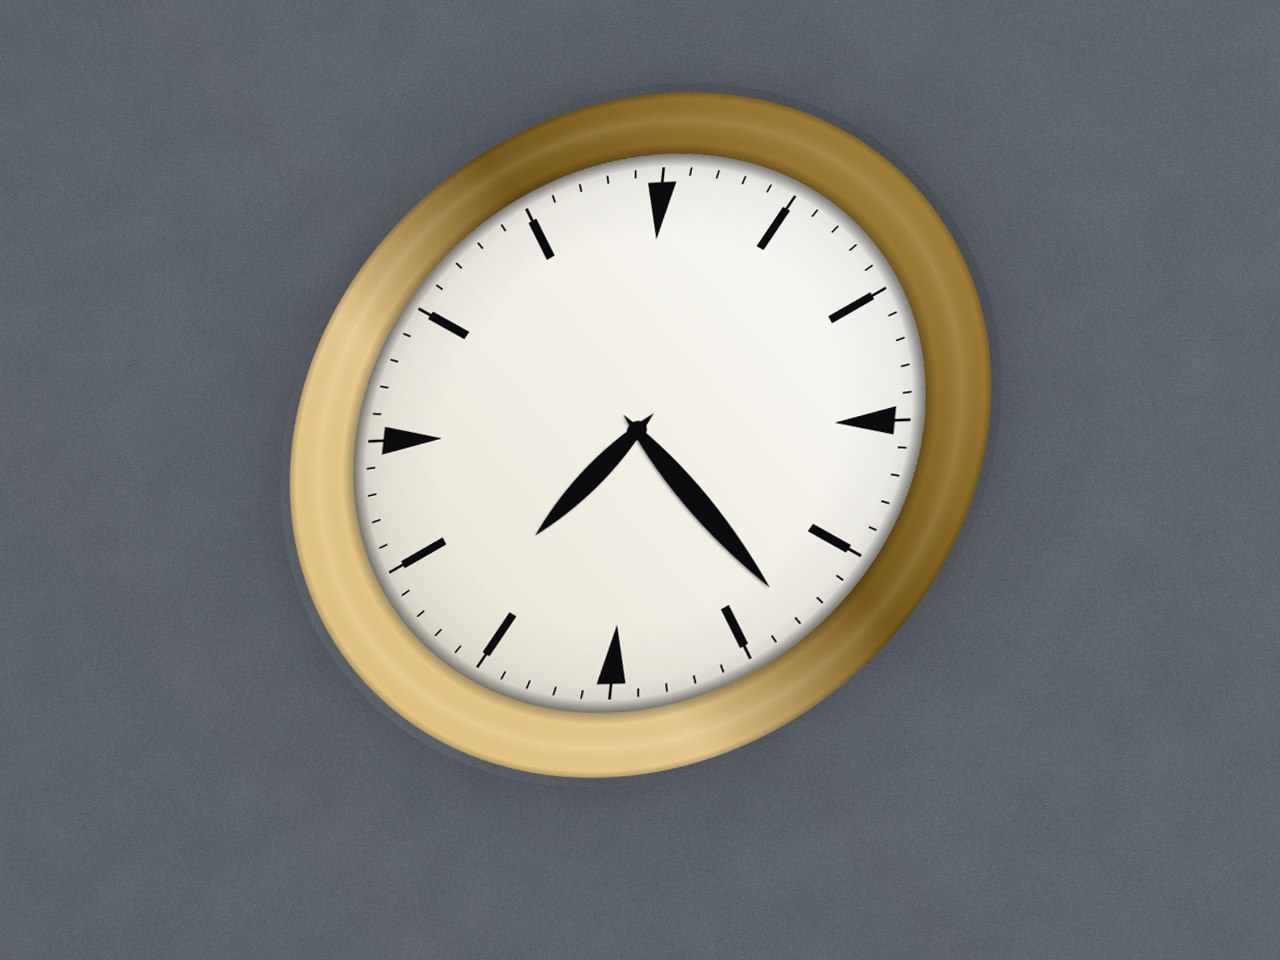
7:23
